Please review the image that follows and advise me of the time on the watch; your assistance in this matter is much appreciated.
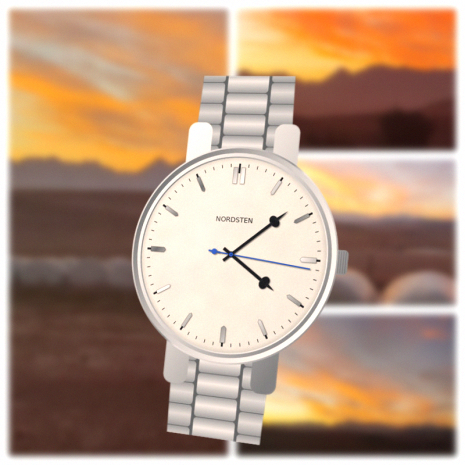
4:08:16
